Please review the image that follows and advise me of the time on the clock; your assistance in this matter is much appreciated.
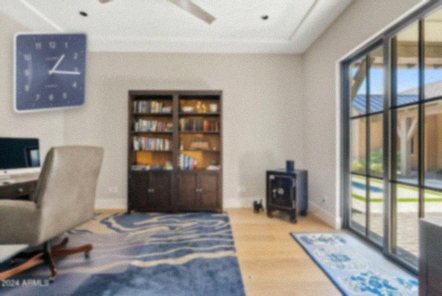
1:16
